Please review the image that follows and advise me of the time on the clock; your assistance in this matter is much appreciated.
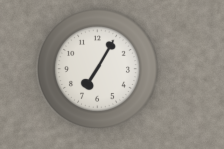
7:05
